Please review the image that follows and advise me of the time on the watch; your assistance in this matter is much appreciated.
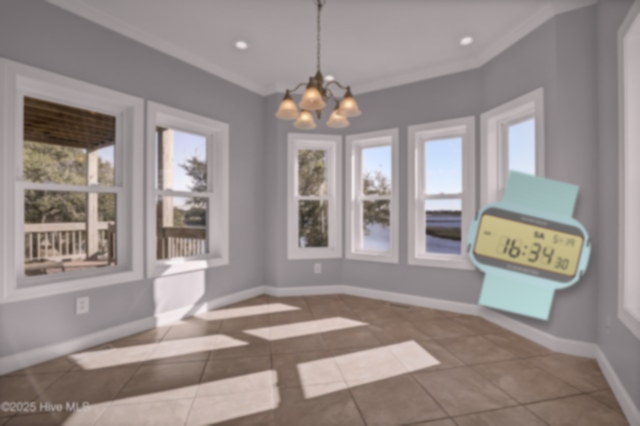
16:34
